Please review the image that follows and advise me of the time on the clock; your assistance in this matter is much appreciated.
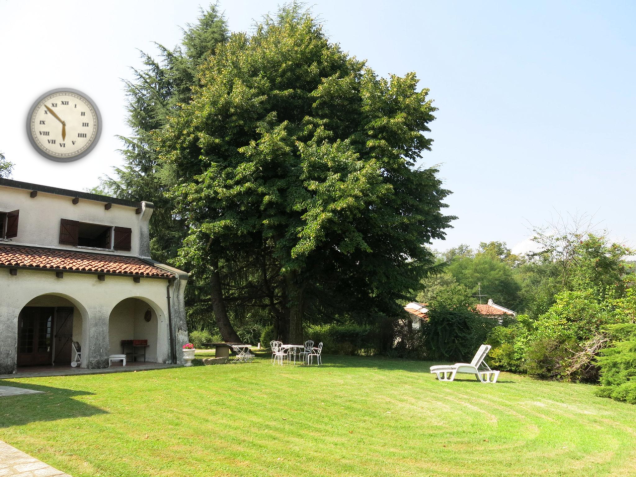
5:52
